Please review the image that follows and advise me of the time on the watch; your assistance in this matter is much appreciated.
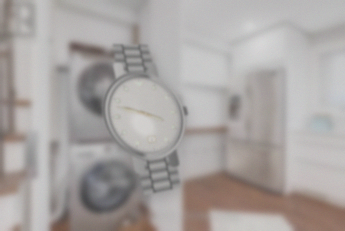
3:48
